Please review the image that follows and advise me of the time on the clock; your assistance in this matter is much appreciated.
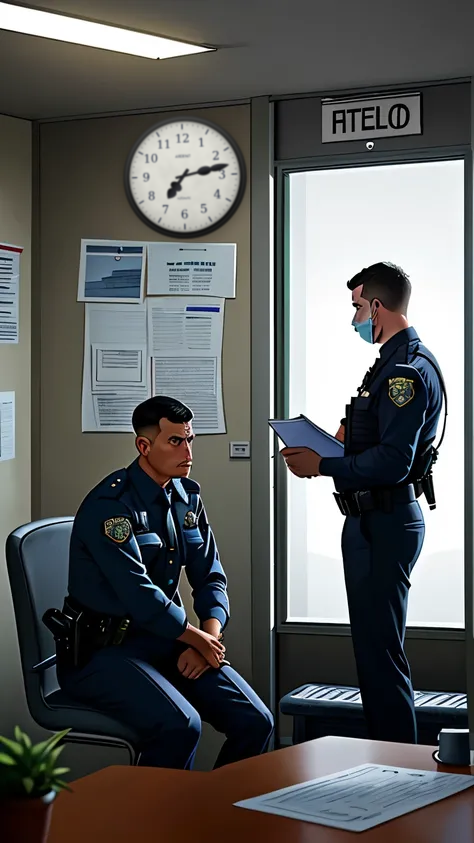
7:13
